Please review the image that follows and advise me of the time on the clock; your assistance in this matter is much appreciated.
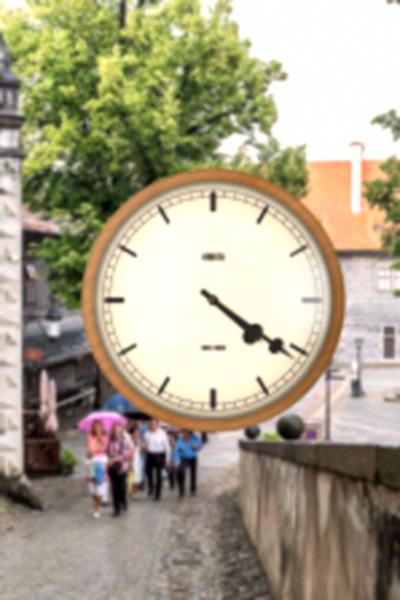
4:21
